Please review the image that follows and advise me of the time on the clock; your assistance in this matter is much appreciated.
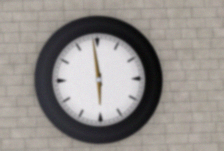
5:59
